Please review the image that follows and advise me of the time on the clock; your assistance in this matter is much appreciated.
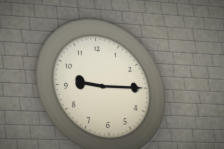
9:15
